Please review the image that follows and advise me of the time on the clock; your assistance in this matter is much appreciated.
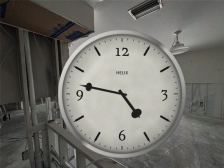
4:47
